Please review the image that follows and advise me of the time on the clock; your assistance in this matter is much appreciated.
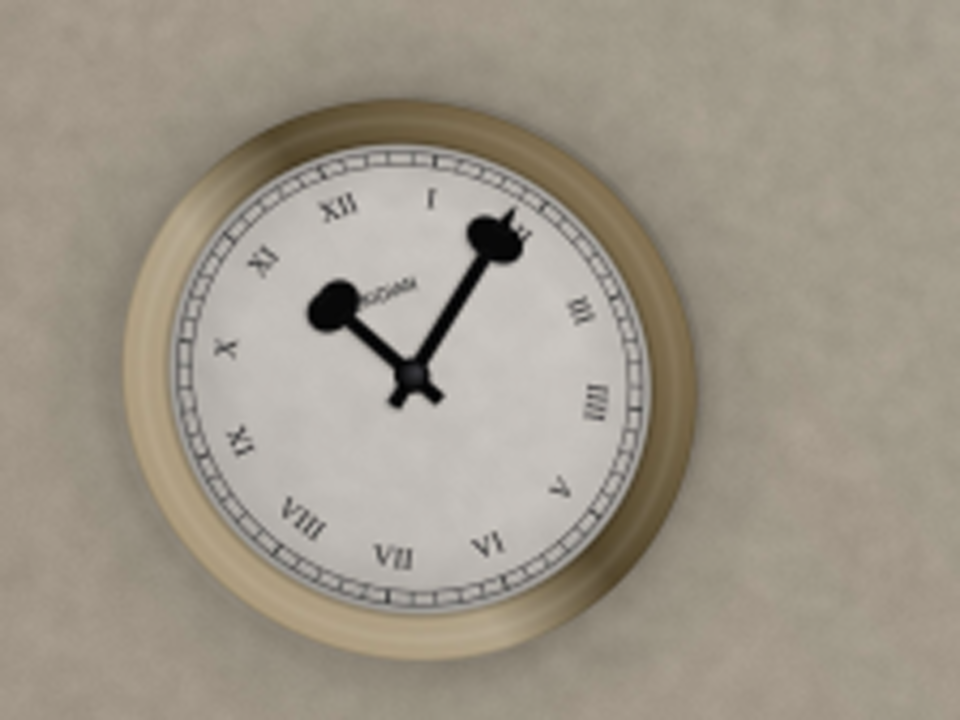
11:09
